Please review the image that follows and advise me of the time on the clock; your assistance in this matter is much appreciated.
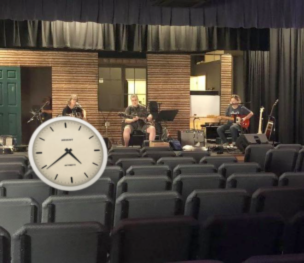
4:39
